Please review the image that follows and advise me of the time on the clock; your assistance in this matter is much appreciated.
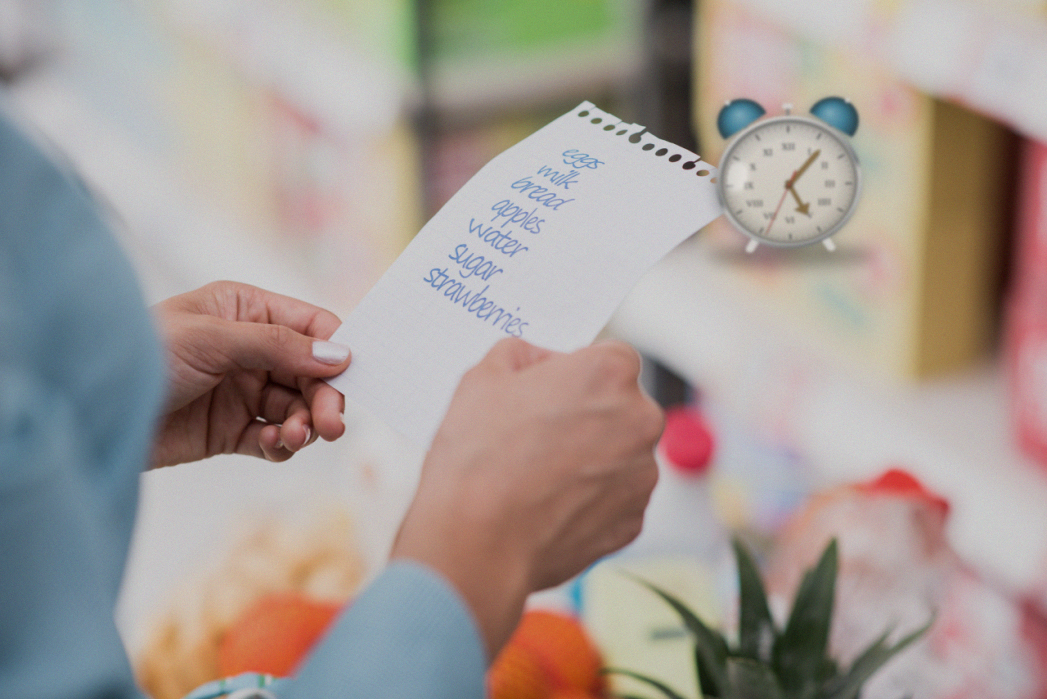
5:06:34
